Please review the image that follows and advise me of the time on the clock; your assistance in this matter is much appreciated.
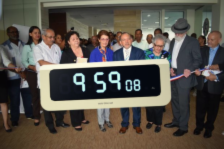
9:59:08
